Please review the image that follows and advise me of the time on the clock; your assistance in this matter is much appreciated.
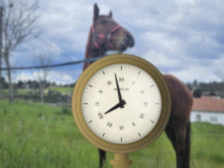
7:58
